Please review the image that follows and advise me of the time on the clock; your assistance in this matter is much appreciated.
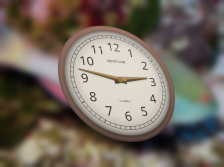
2:47
